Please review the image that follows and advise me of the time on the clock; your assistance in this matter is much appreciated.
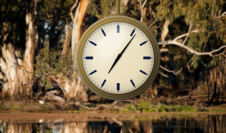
7:06
